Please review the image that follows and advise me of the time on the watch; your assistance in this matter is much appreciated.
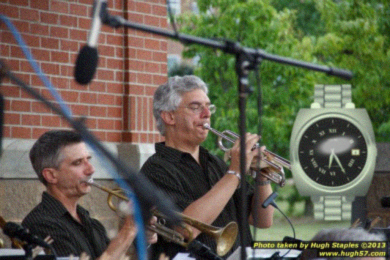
6:25
